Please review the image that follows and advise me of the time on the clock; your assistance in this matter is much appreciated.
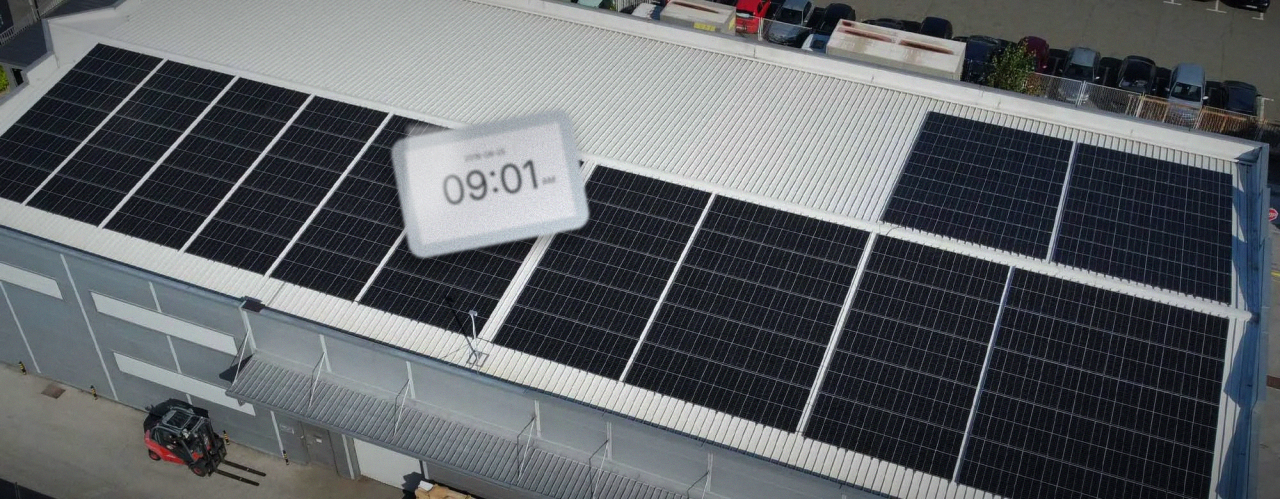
9:01
